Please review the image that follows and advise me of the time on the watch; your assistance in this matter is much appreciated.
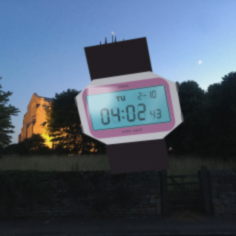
4:02
